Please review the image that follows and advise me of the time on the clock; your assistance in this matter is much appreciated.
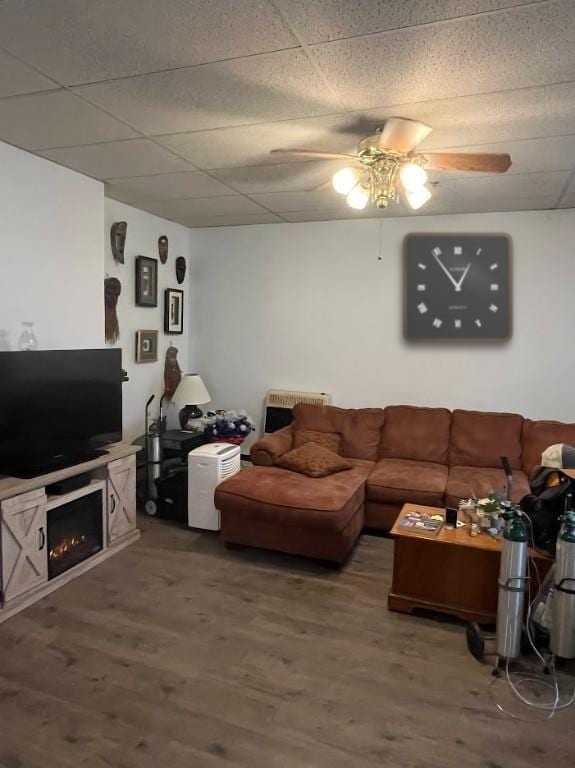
12:54
